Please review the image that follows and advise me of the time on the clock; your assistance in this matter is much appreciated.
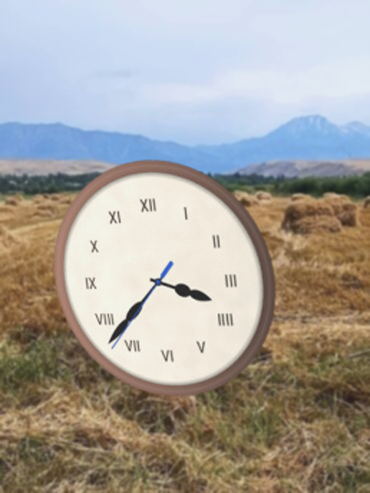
3:37:37
